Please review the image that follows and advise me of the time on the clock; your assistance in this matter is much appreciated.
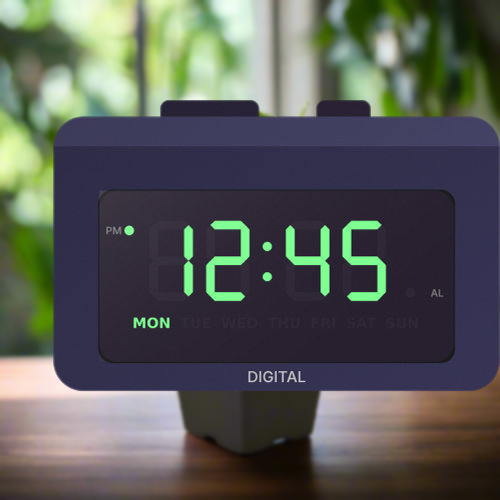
12:45
